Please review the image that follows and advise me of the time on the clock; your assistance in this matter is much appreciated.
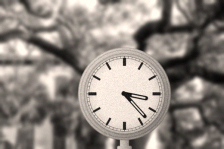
3:23
